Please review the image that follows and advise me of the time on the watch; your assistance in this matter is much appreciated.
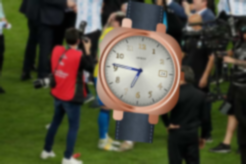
6:46
